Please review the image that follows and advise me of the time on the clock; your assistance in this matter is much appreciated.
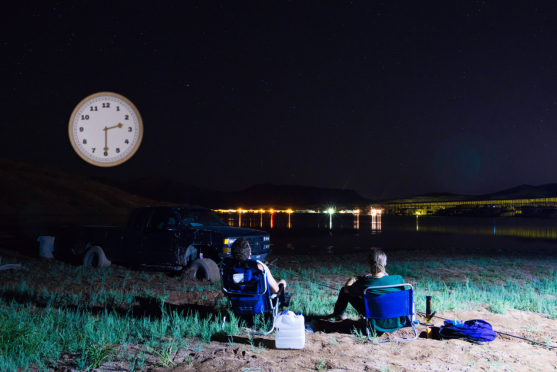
2:30
